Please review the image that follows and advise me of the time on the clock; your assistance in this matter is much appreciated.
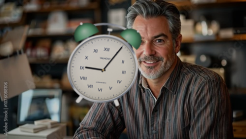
9:05
